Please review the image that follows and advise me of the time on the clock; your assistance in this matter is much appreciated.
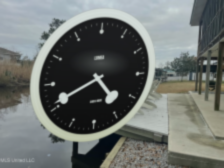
4:41
